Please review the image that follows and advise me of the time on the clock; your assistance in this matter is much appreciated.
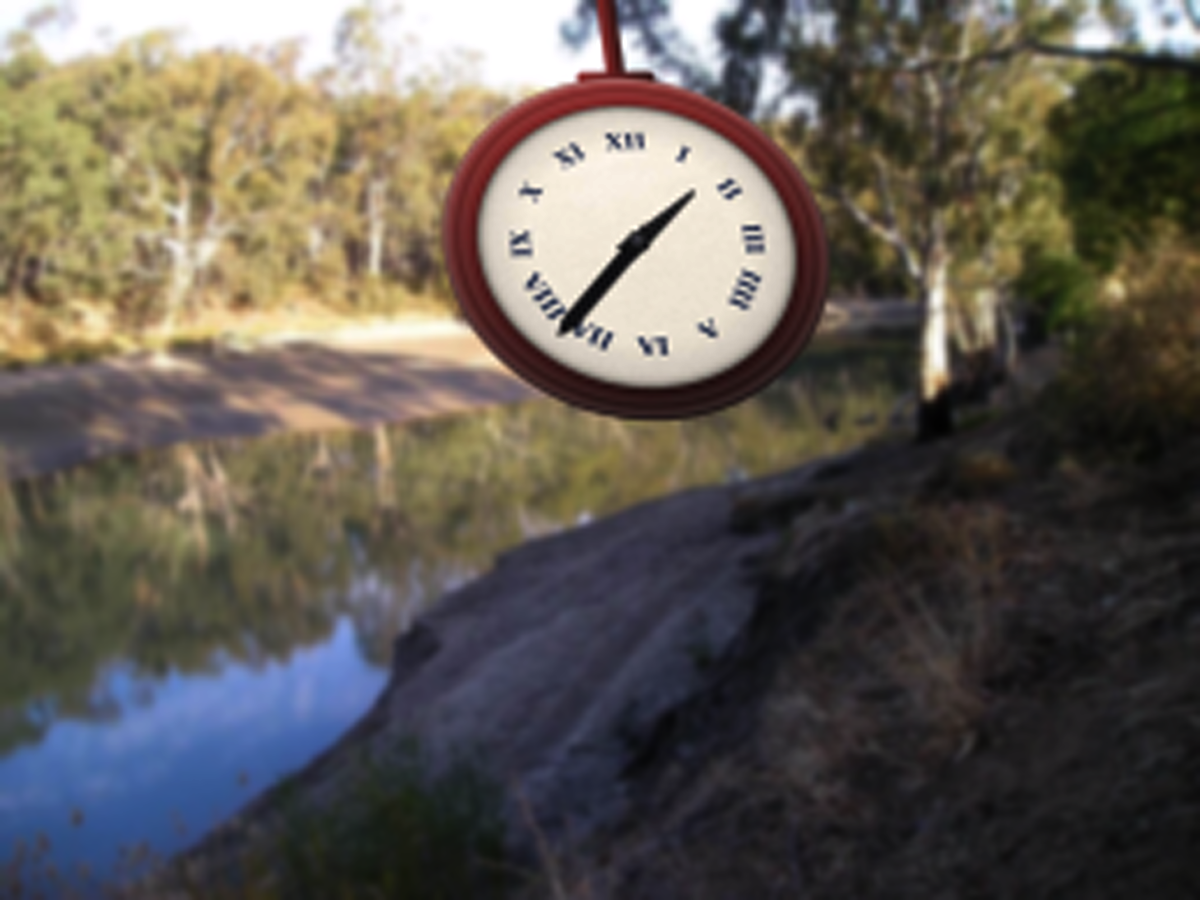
1:37
